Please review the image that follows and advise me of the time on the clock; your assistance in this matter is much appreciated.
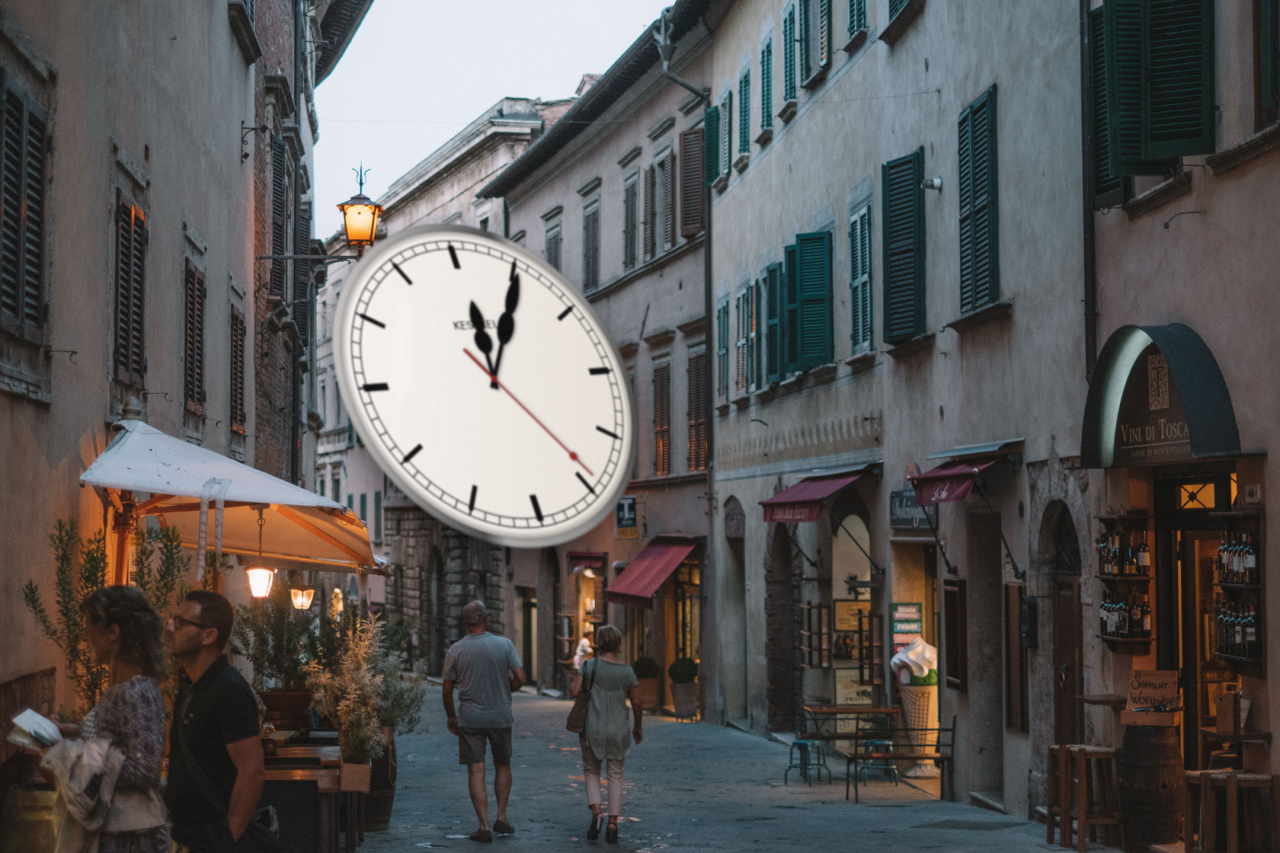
12:05:24
